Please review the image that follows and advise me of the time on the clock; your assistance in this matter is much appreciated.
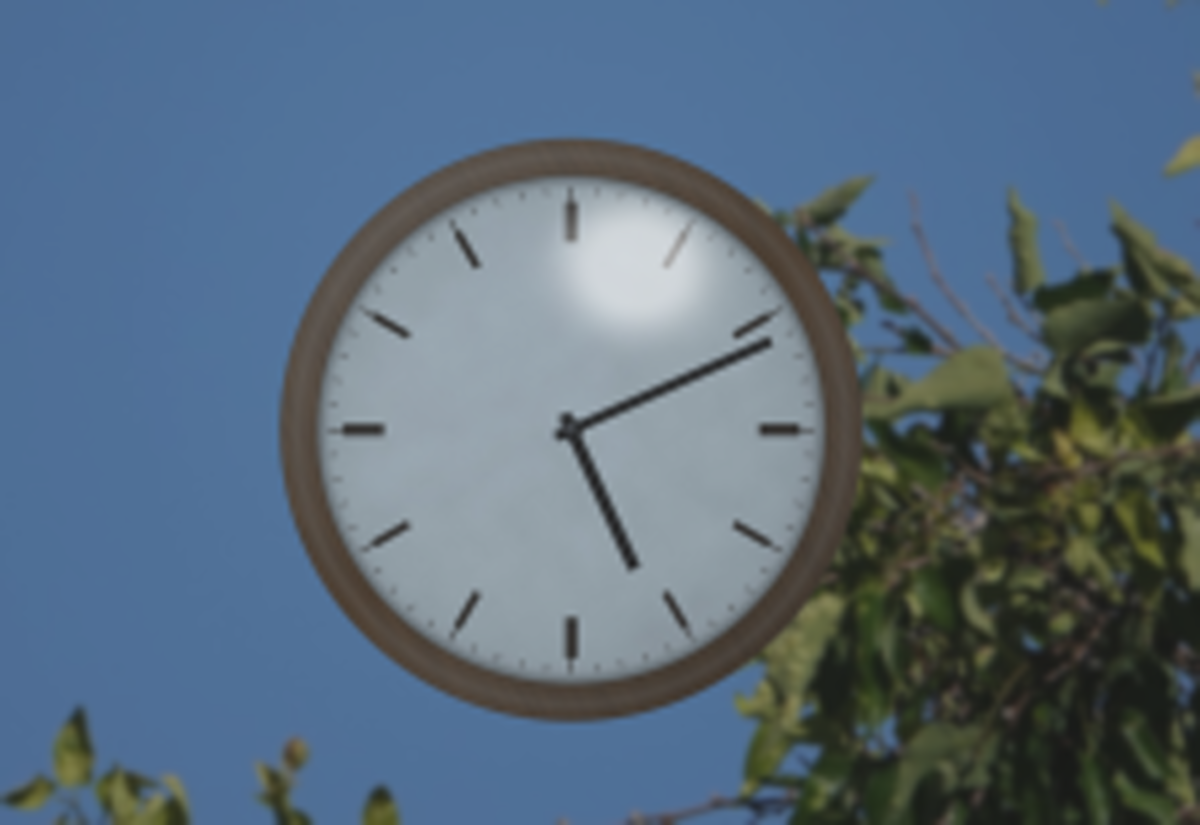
5:11
